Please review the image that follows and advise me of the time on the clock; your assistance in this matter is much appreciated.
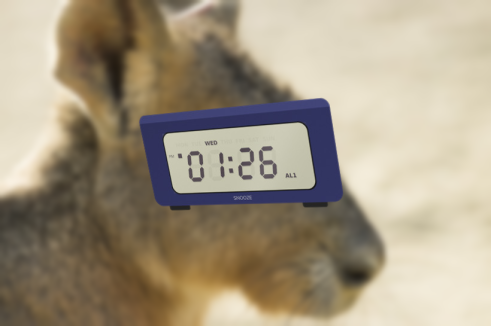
1:26
